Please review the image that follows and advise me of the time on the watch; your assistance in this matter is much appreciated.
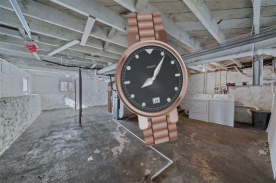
8:06
